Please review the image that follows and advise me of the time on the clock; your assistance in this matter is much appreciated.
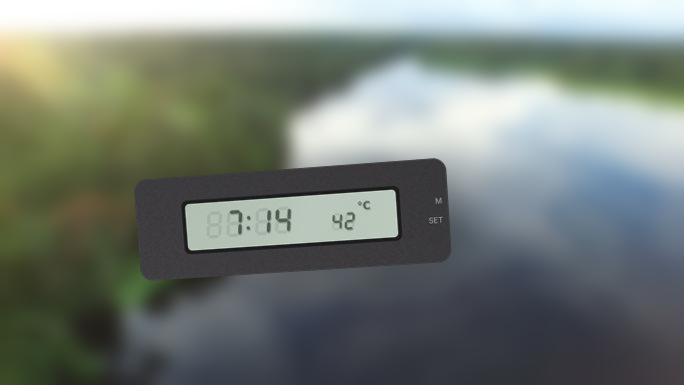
7:14
